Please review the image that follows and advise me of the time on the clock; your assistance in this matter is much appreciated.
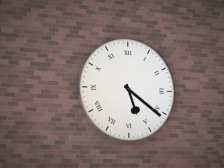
5:21
